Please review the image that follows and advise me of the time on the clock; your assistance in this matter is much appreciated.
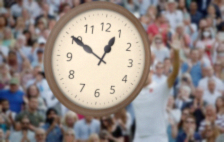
12:50
